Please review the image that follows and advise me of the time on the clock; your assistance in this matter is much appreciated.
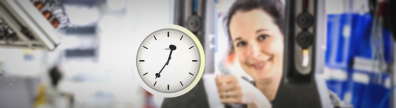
12:36
